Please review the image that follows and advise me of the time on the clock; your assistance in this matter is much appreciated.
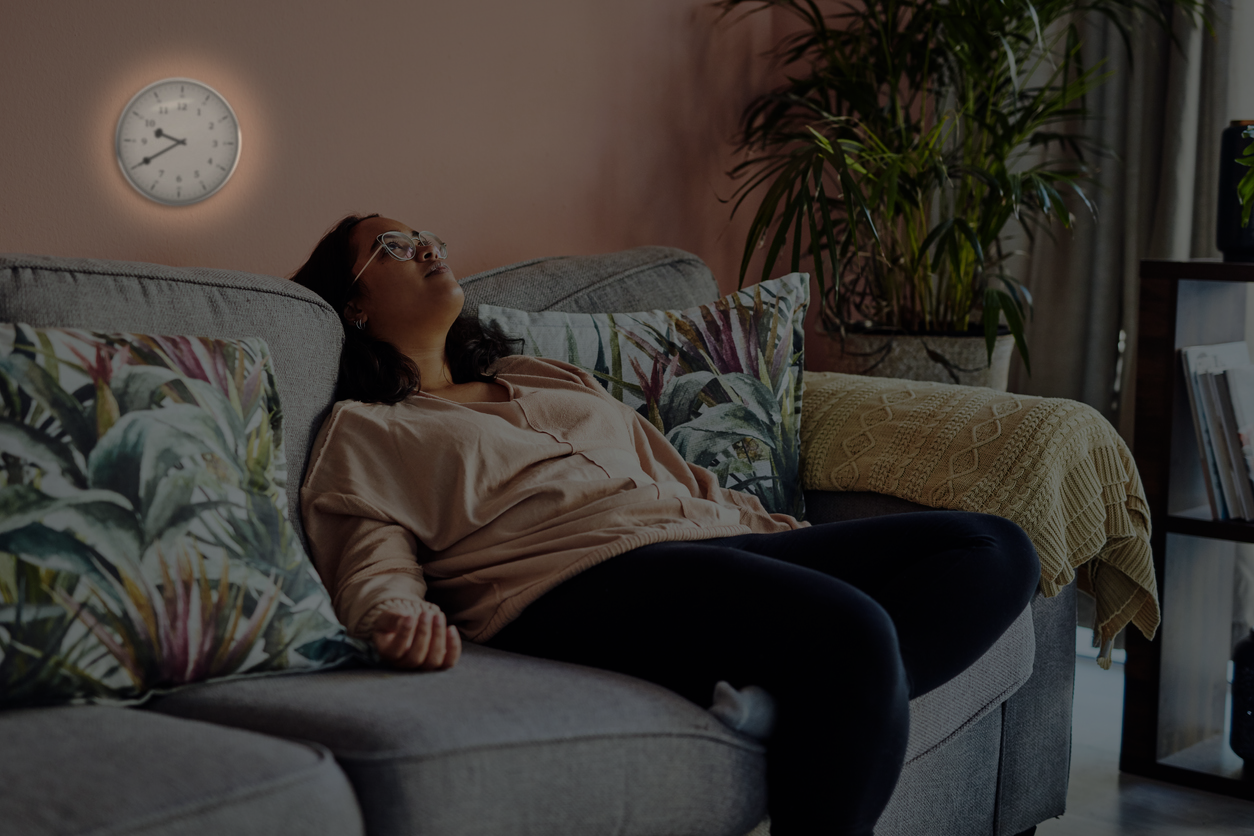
9:40
